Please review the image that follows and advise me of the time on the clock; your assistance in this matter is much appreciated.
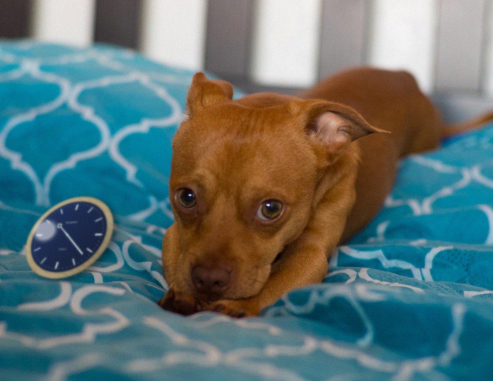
10:22
